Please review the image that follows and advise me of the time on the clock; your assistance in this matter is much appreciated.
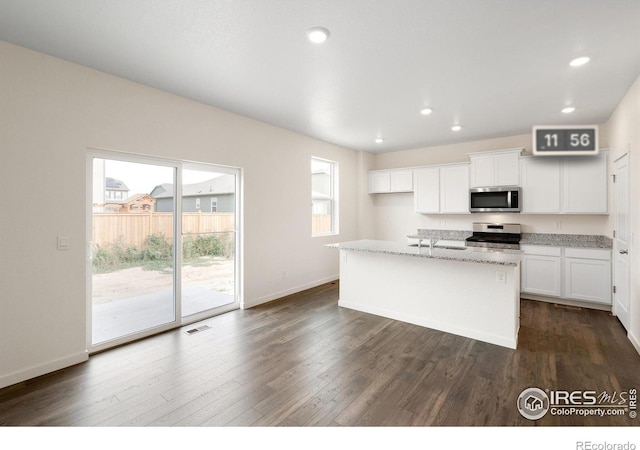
11:56
